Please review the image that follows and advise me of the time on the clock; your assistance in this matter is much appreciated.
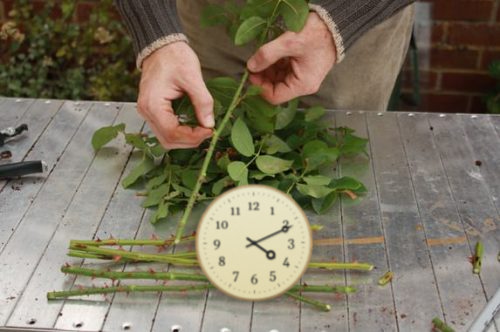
4:11
